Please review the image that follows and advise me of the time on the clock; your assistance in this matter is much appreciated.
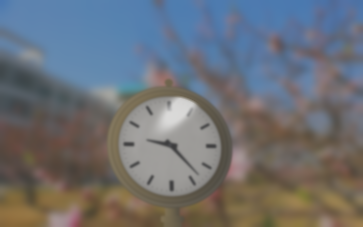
9:23
